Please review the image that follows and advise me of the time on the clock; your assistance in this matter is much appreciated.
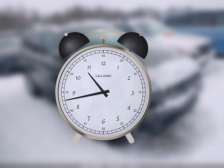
10:43
